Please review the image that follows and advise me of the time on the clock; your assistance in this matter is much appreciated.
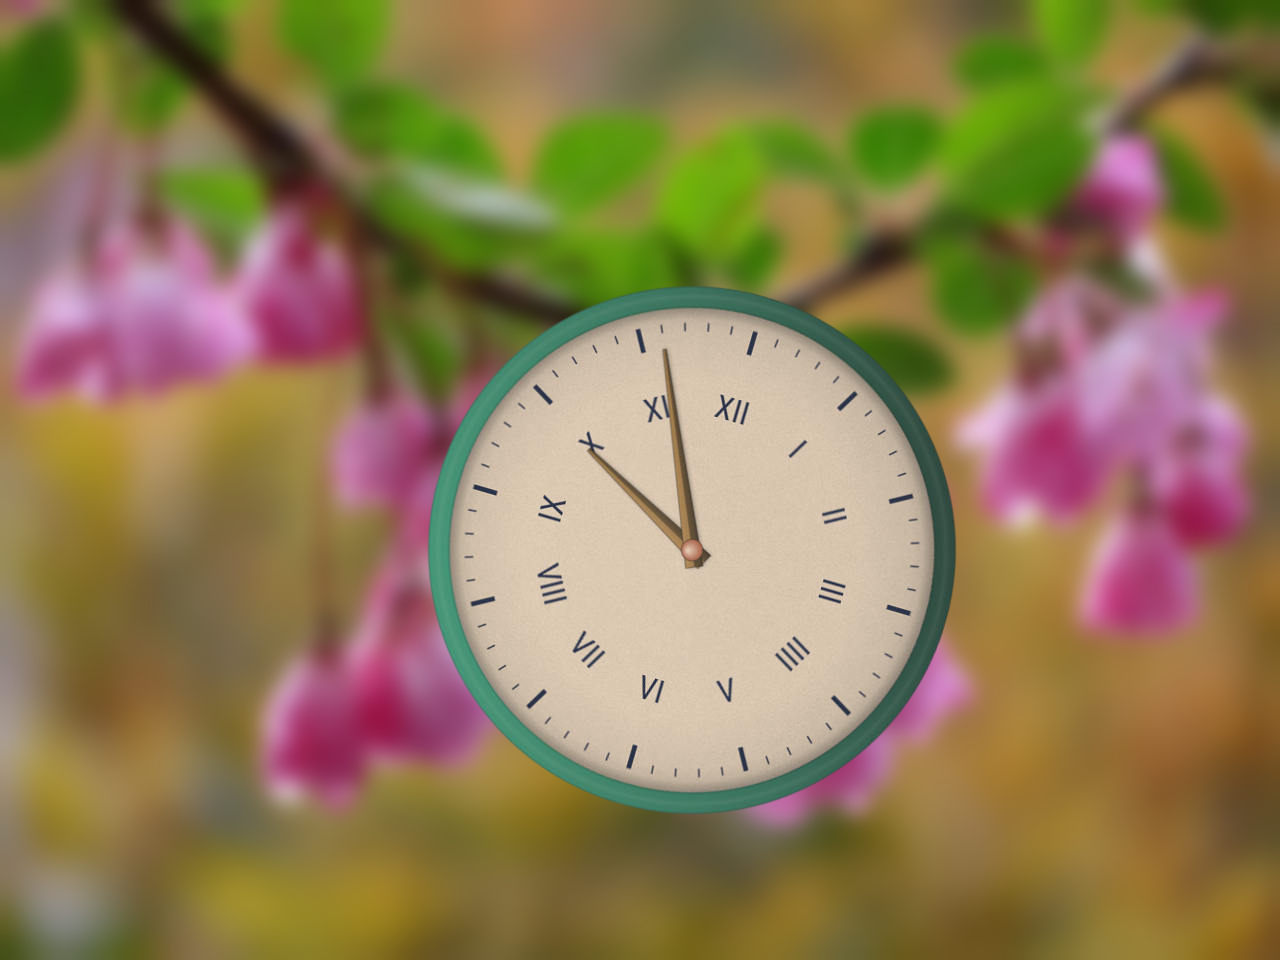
9:56
